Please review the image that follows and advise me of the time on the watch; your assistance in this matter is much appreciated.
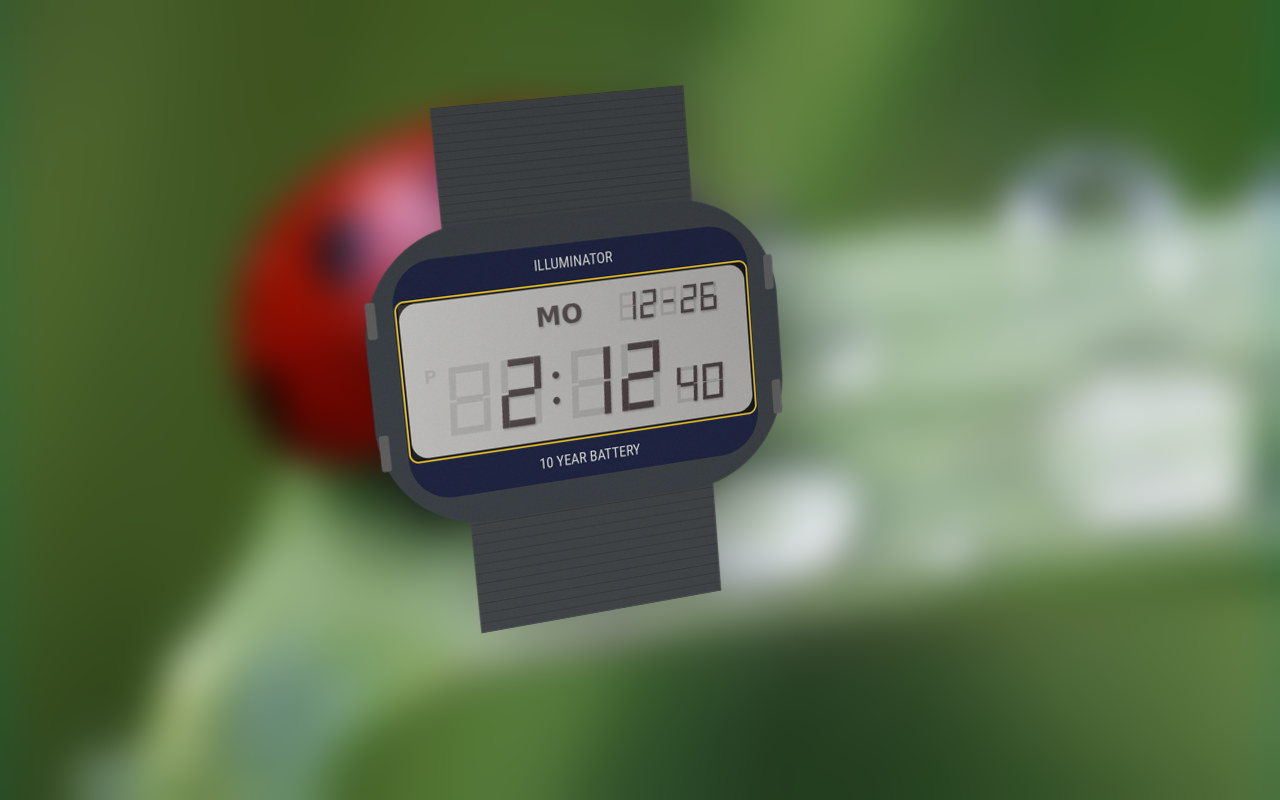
2:12:40
